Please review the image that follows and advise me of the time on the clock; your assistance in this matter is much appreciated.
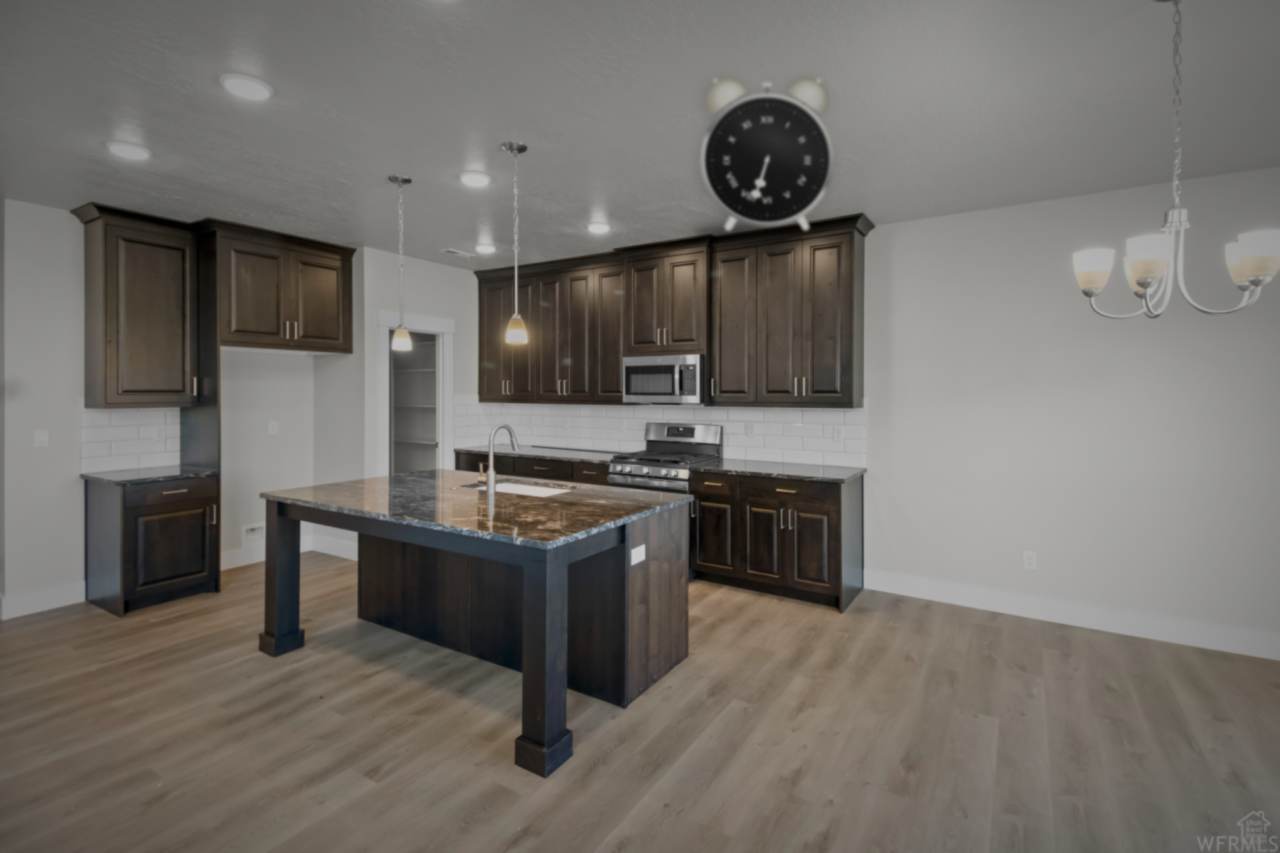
6:33
